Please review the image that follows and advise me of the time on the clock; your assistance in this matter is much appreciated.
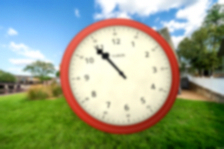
10:54
